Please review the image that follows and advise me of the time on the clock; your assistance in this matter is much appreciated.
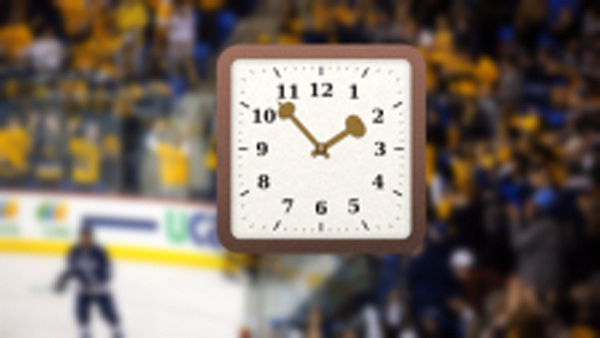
1:53
